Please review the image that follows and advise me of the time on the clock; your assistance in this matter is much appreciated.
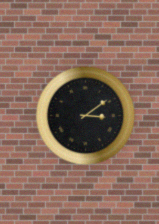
3:09
